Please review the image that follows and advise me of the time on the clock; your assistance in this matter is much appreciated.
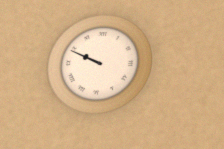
9:49
